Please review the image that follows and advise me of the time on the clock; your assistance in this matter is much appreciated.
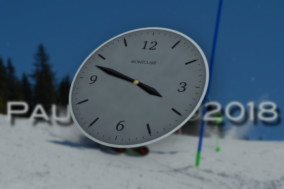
3:48
